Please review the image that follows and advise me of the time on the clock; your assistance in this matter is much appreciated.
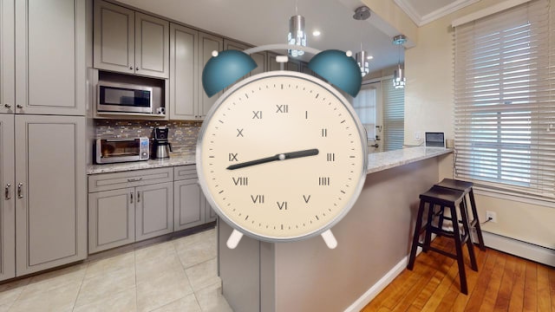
2:43
